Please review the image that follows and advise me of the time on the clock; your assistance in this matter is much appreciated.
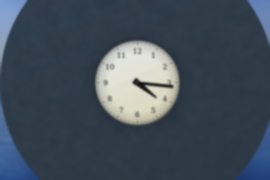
4:16
